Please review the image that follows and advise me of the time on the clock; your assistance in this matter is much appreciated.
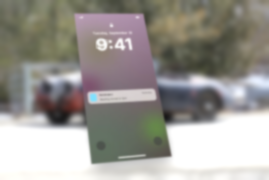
9:41
